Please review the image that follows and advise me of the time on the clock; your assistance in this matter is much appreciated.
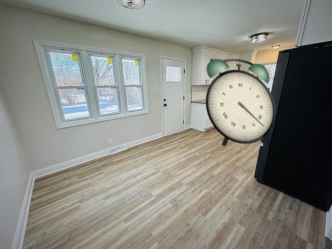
4:22
